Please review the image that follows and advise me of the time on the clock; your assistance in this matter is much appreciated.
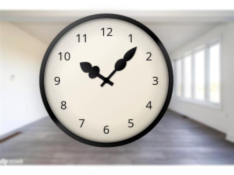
10:07
